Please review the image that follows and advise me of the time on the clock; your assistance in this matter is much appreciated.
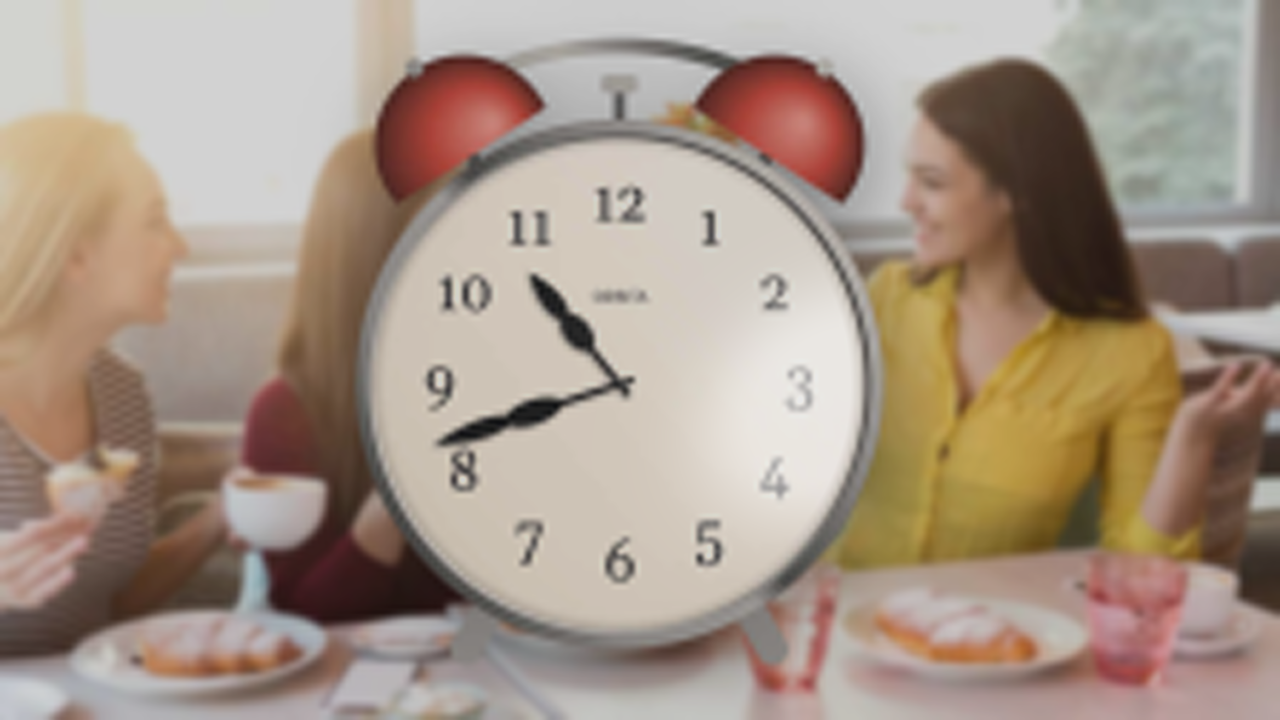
10:42
